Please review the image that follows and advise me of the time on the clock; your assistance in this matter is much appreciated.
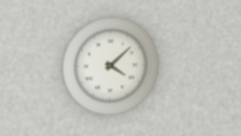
4:08
